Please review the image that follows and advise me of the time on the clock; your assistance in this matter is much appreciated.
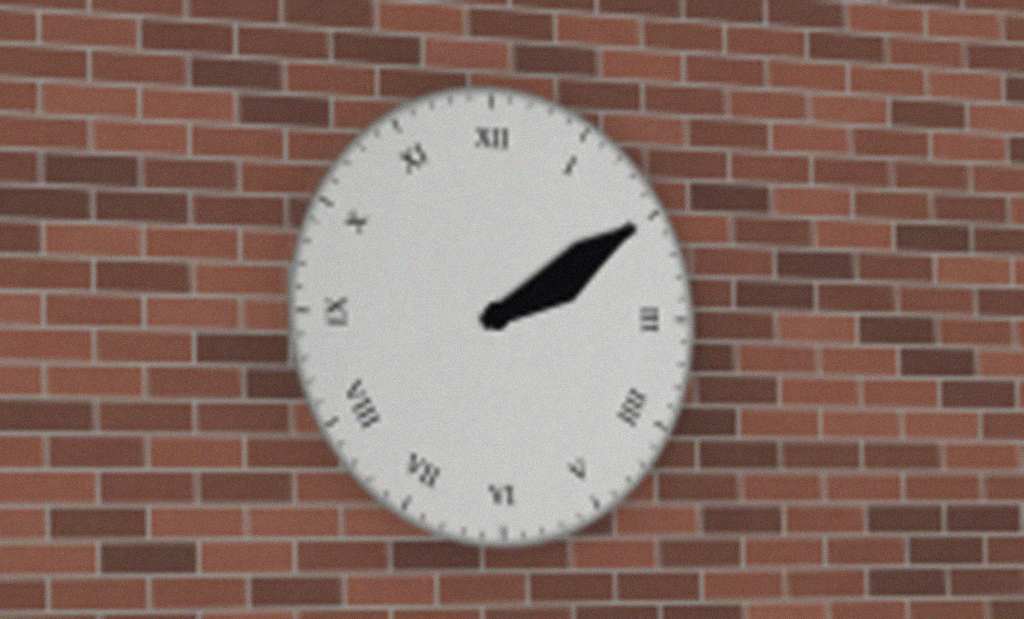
2:10
